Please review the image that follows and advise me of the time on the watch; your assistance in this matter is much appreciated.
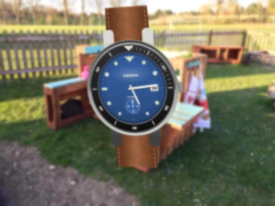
5:14
